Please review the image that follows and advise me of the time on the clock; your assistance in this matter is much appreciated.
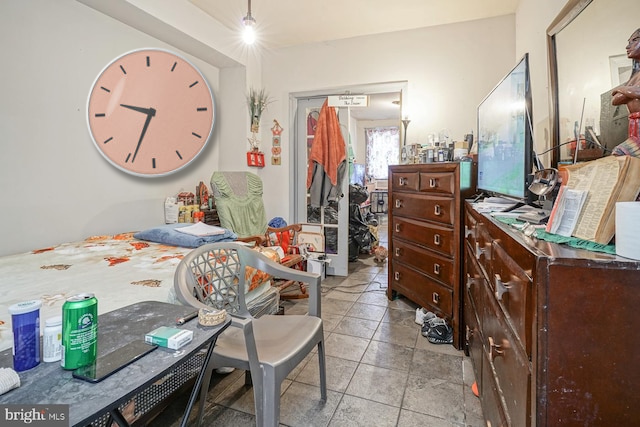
9:34
